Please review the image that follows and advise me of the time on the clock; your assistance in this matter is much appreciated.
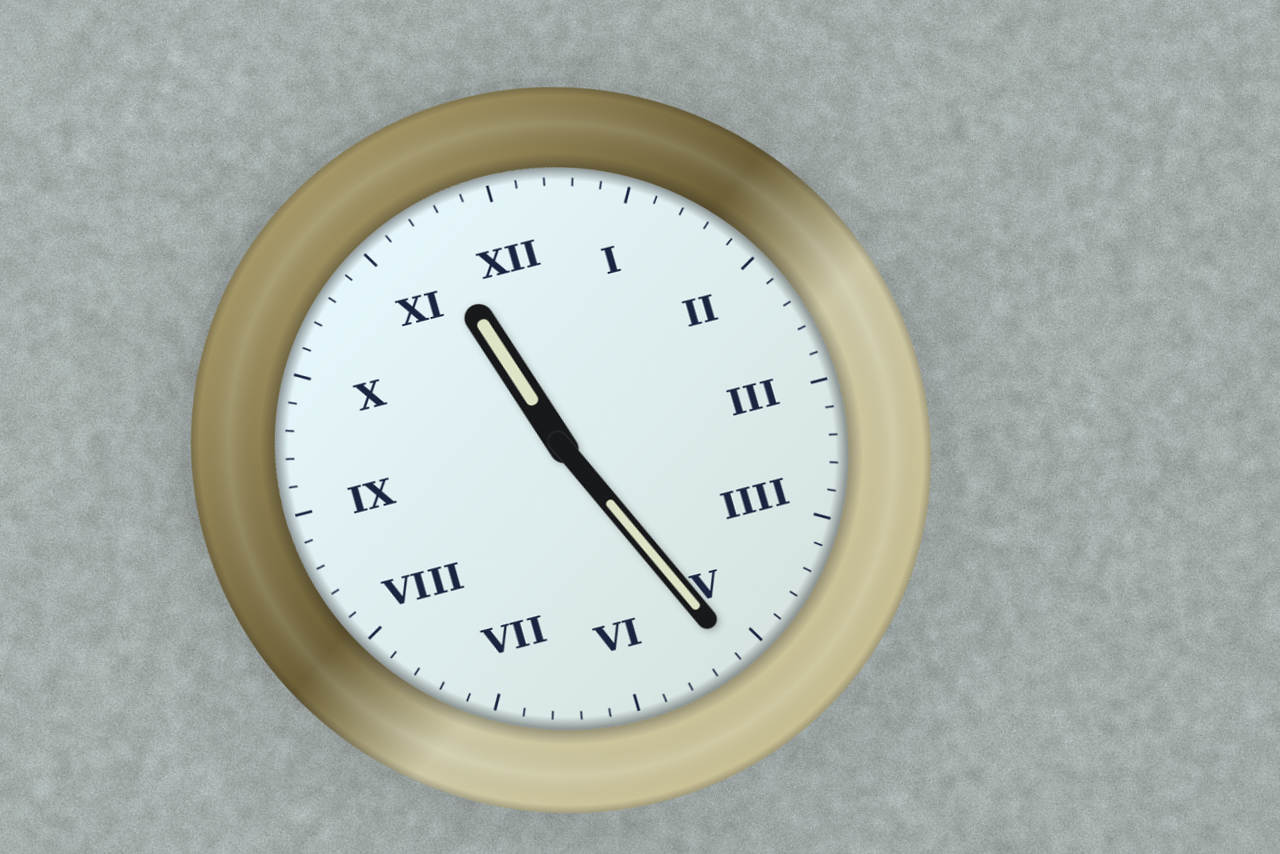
11:26
